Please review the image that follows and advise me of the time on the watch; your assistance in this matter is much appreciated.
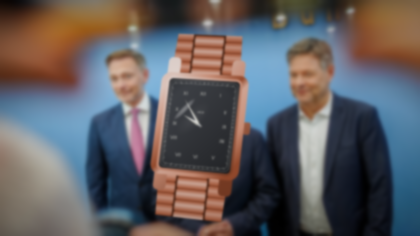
9:54
